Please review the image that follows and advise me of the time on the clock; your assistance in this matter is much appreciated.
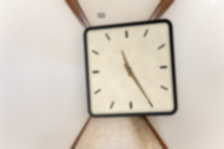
11:25
